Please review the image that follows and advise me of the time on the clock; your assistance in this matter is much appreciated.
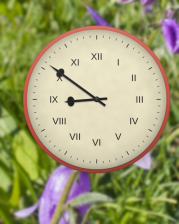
8:51
